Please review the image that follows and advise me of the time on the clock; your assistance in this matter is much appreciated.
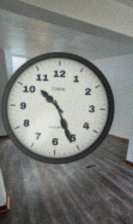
10:26
